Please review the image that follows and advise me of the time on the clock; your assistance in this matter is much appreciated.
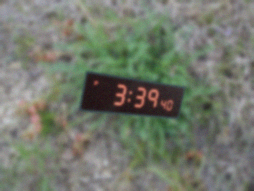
3:39
